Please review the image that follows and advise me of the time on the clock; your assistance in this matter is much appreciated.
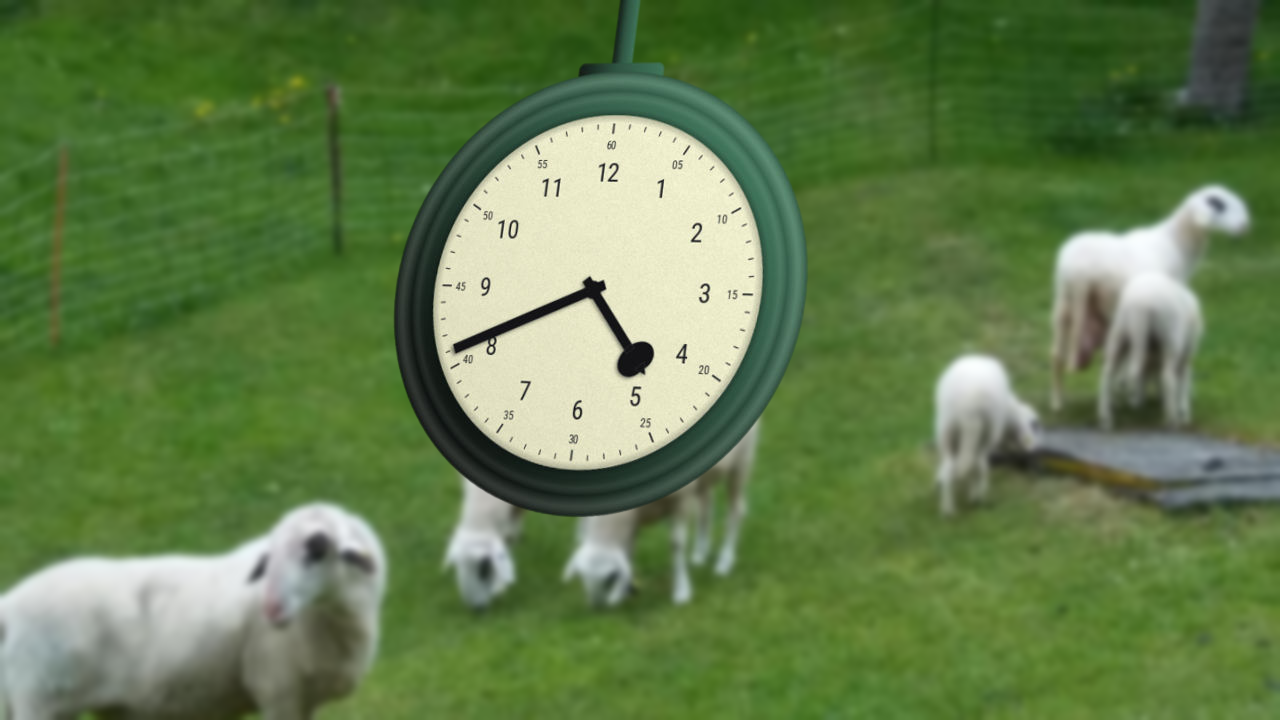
4:41
